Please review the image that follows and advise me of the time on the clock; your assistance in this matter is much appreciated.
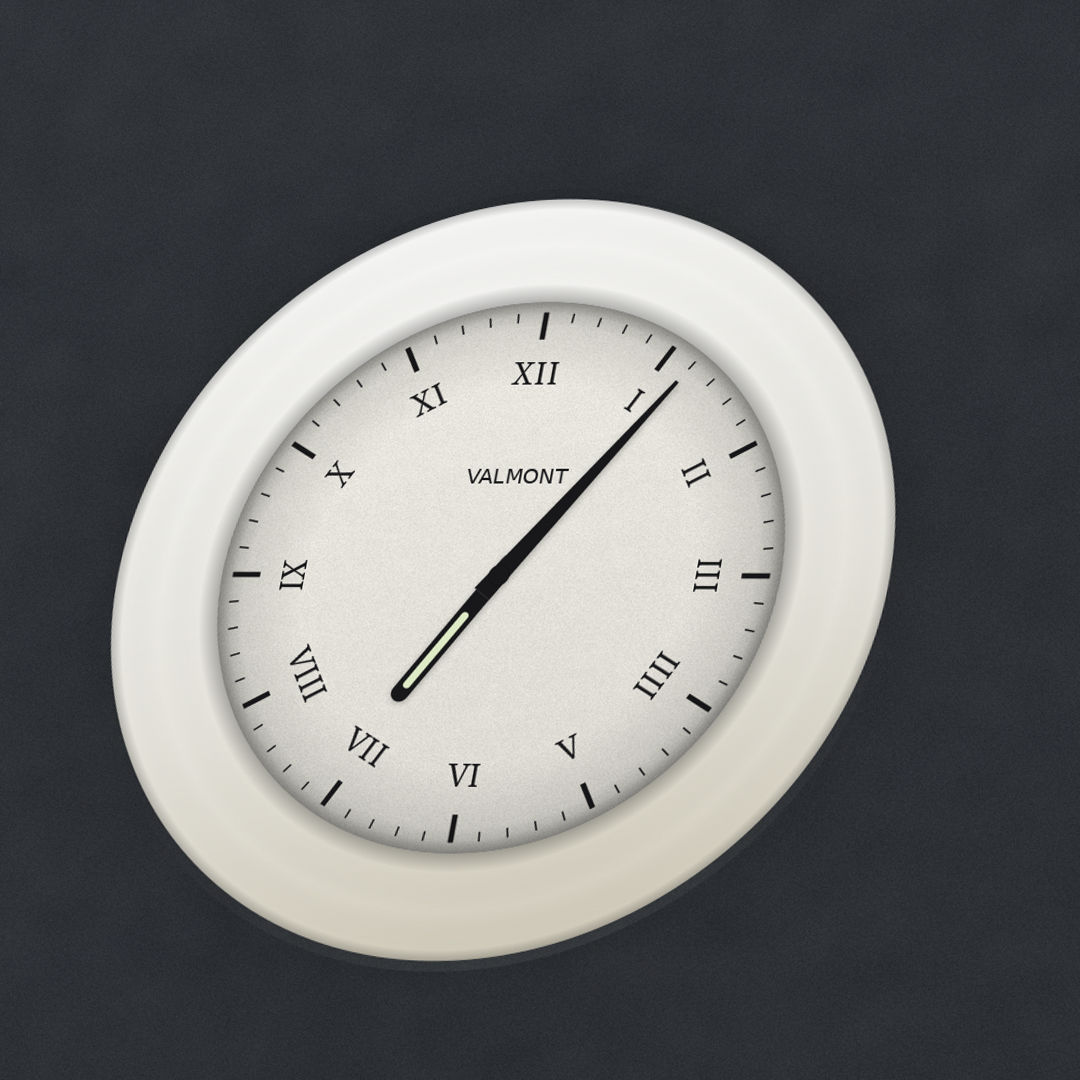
7:06
